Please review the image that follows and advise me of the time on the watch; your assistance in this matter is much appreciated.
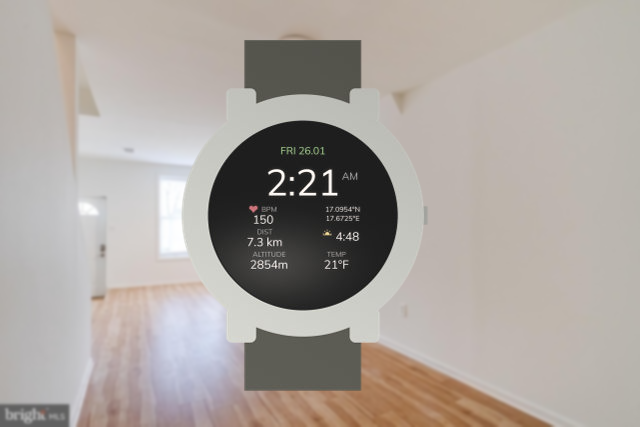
2:21
